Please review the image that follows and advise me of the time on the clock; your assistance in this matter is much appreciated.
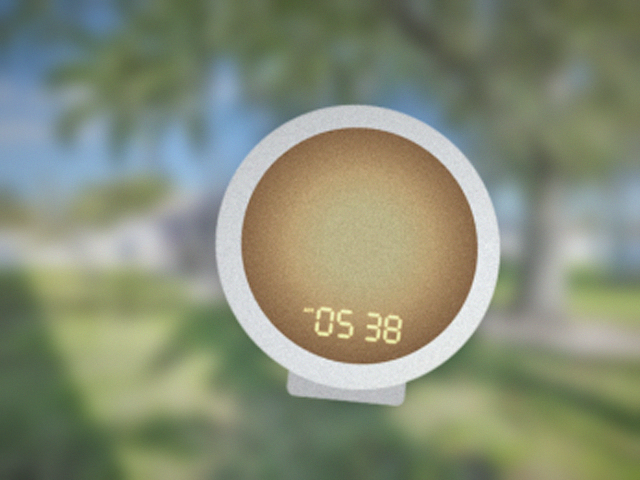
5:38
